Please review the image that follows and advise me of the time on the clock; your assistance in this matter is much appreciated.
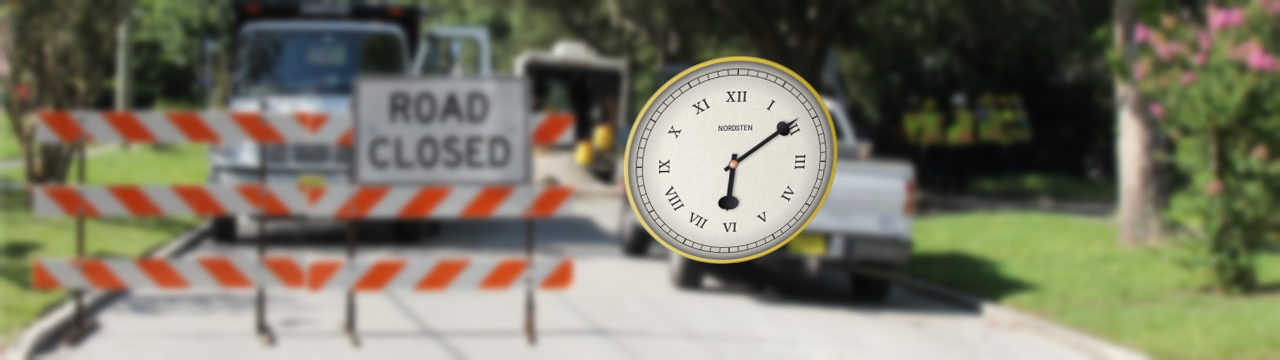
6:09
